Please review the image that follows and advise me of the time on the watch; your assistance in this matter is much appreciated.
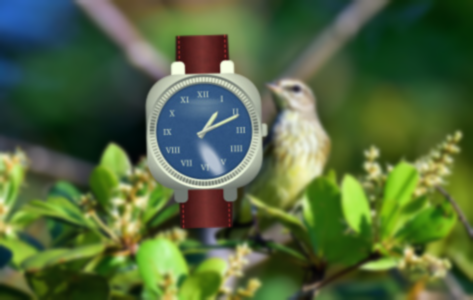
1:11
